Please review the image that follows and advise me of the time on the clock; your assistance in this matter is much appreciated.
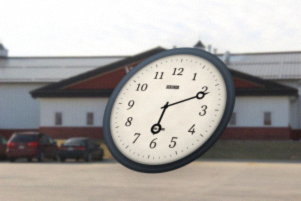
6:11
